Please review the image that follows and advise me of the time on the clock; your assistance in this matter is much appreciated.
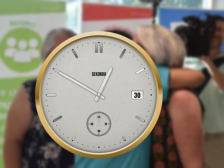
12:50
